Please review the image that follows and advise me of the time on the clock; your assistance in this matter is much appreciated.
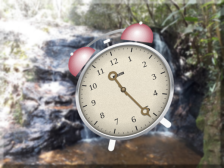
11:26
